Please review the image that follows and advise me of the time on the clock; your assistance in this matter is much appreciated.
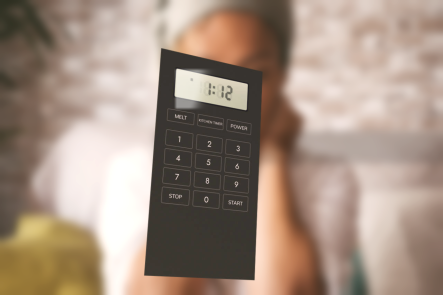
1:12
